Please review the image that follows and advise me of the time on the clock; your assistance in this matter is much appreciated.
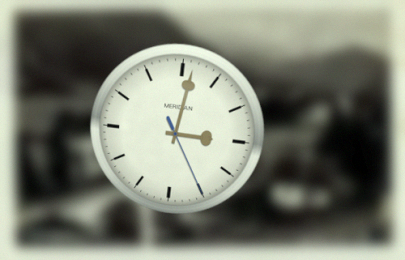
3:01:25
